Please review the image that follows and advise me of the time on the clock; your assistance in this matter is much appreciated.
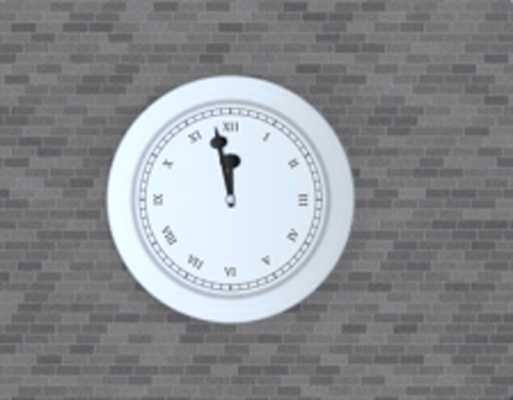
11:58
